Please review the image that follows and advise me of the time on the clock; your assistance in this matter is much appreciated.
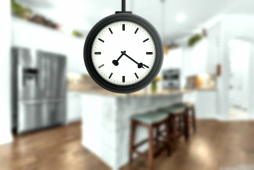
7:21
